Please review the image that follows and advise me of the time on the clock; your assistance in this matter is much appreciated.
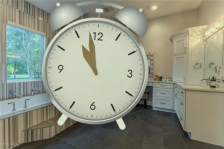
10:58
